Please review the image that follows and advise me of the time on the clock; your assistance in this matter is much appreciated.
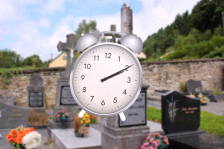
2:10
